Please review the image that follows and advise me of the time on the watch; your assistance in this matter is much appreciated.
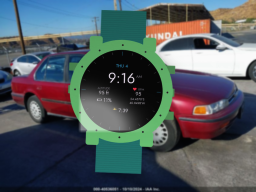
9:16
